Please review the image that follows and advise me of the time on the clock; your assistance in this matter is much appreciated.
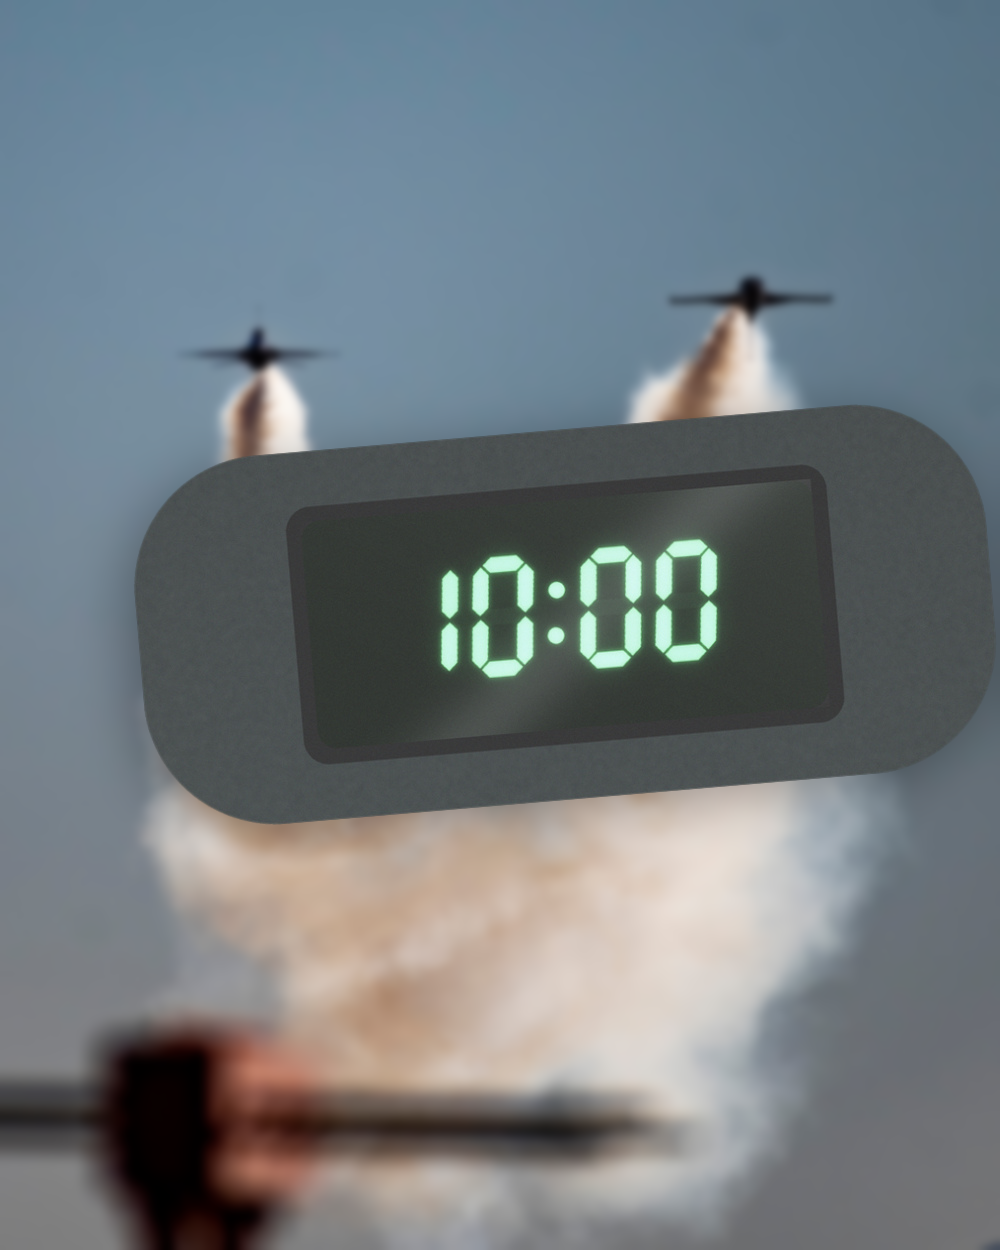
10:00
